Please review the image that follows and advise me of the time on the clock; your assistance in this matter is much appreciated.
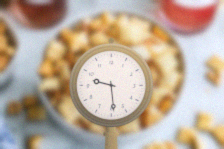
9:29
